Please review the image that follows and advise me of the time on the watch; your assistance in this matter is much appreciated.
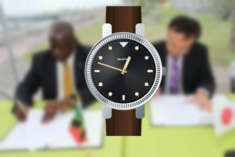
12:48
